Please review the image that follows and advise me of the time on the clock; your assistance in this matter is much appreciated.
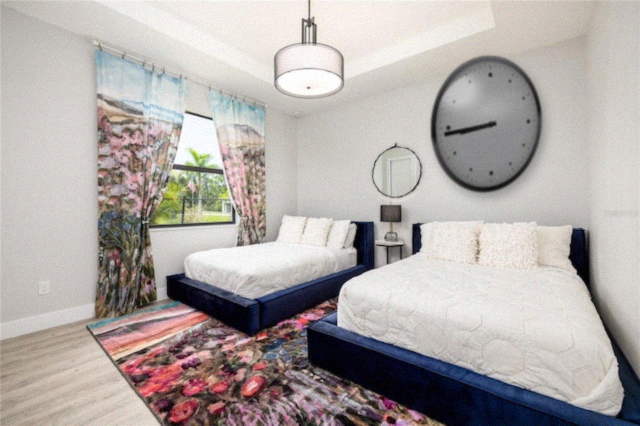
8:44
